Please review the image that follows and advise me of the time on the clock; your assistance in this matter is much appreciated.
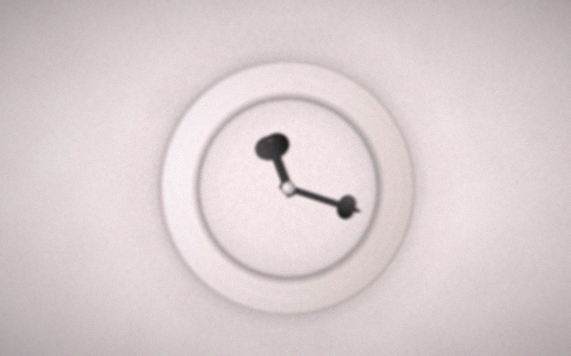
11:18
